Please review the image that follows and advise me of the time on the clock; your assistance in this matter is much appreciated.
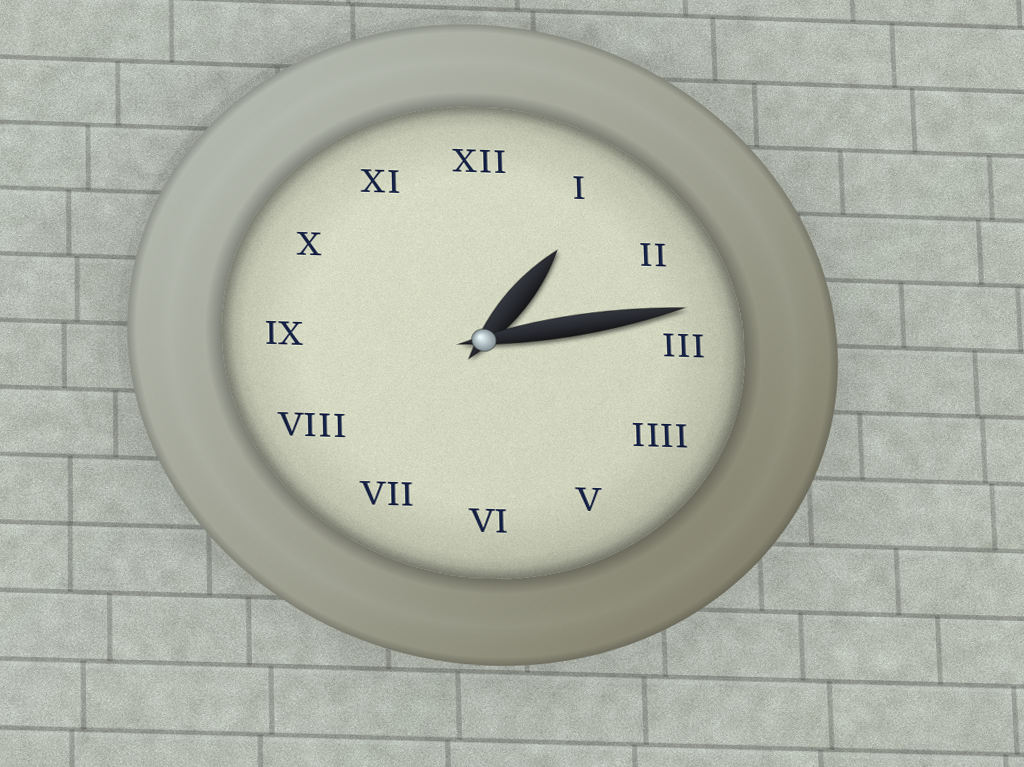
1:13
